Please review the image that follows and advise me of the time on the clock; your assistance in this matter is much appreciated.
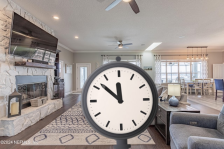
11:52
